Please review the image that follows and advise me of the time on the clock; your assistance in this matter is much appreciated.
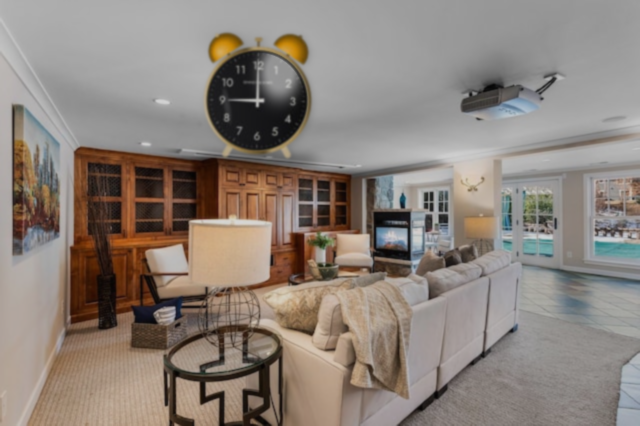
9:00
